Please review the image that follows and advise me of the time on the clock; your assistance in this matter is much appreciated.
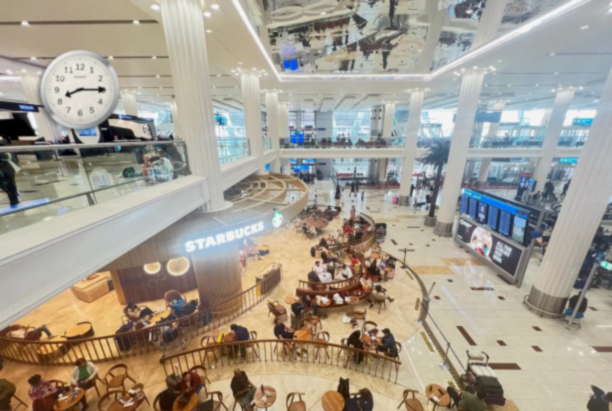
8:15
